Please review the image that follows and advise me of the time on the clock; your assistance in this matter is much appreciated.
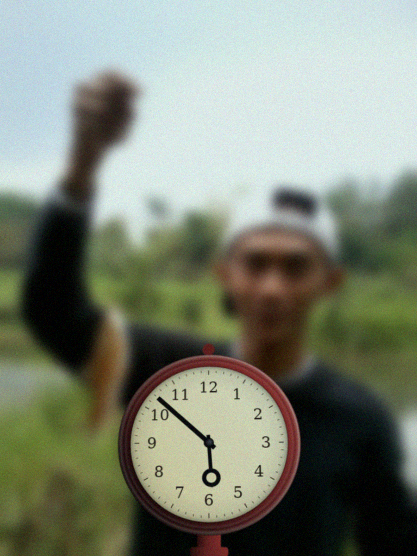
5:52
